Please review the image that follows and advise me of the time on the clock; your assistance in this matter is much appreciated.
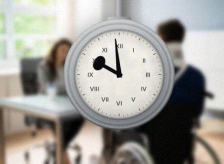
9:59
